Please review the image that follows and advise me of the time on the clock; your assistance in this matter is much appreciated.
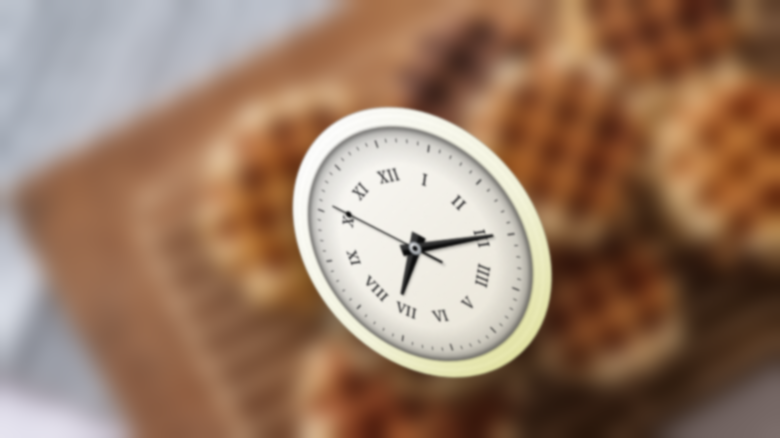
7:14:51
